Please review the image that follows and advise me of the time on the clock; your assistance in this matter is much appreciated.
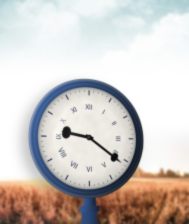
9:21
